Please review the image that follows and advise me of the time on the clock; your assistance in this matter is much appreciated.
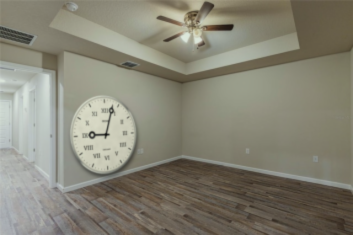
9:03
